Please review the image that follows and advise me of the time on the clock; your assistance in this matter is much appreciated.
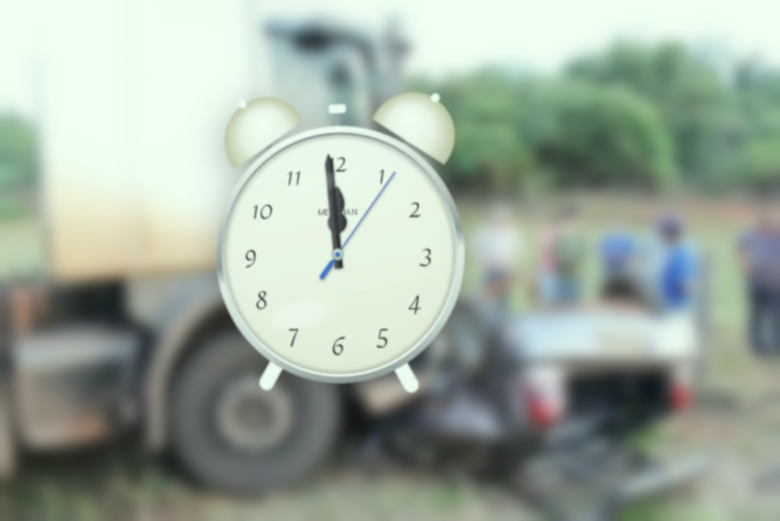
11:59:06
